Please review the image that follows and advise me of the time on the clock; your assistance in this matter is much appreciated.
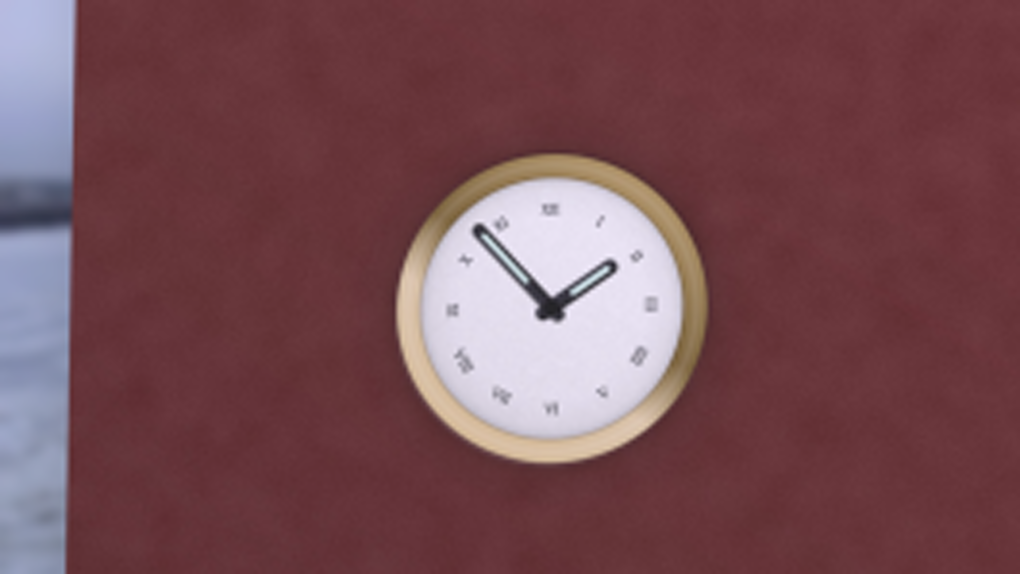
1:53
